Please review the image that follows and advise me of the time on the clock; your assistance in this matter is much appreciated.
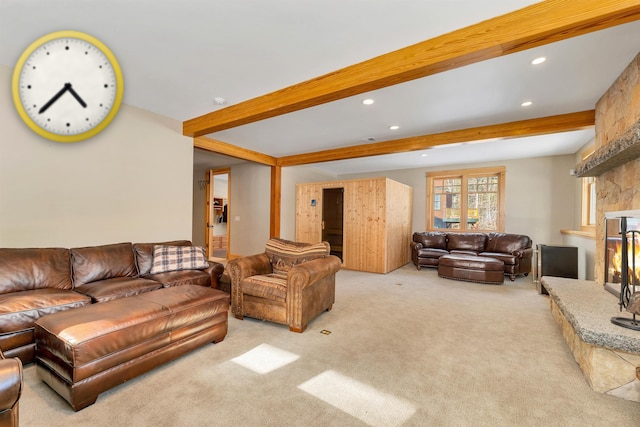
4:38
